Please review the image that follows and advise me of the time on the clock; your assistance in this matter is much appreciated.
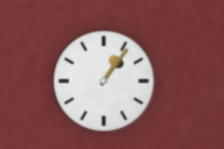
1:06
